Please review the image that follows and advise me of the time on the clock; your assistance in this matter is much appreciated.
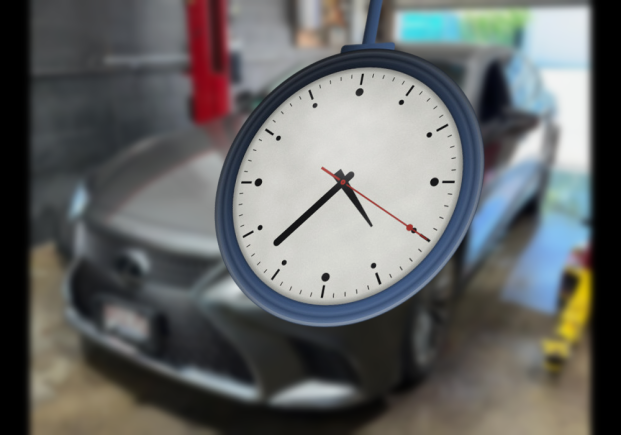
4:37:20
